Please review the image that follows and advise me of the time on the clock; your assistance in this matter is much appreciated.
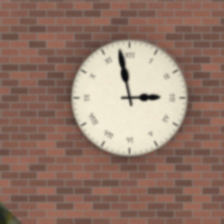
2:58
